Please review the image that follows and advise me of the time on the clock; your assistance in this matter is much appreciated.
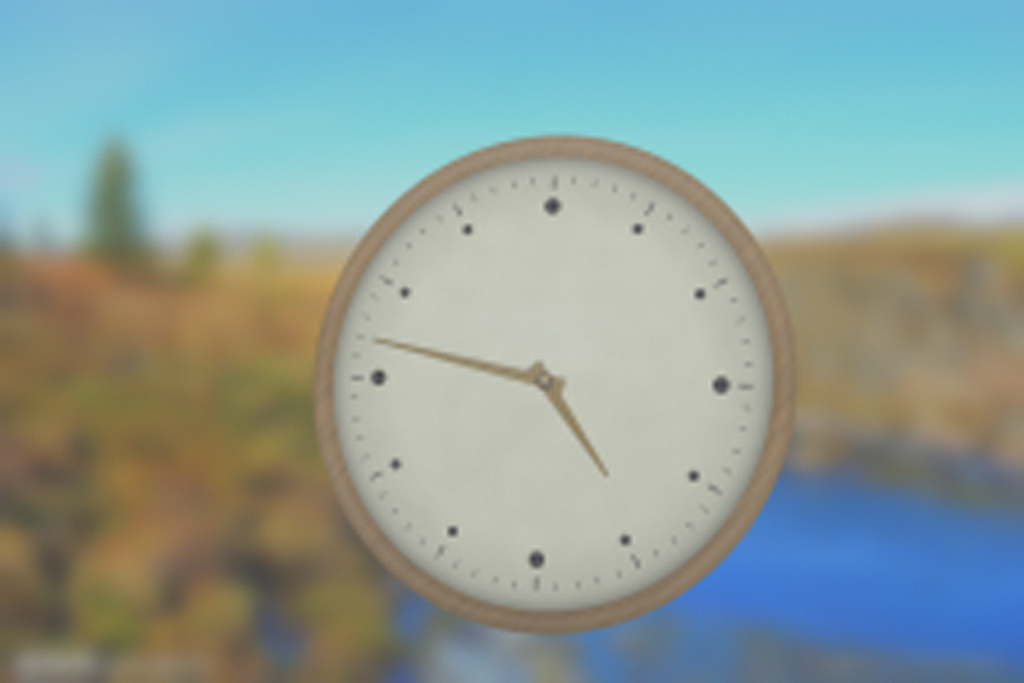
4:47
